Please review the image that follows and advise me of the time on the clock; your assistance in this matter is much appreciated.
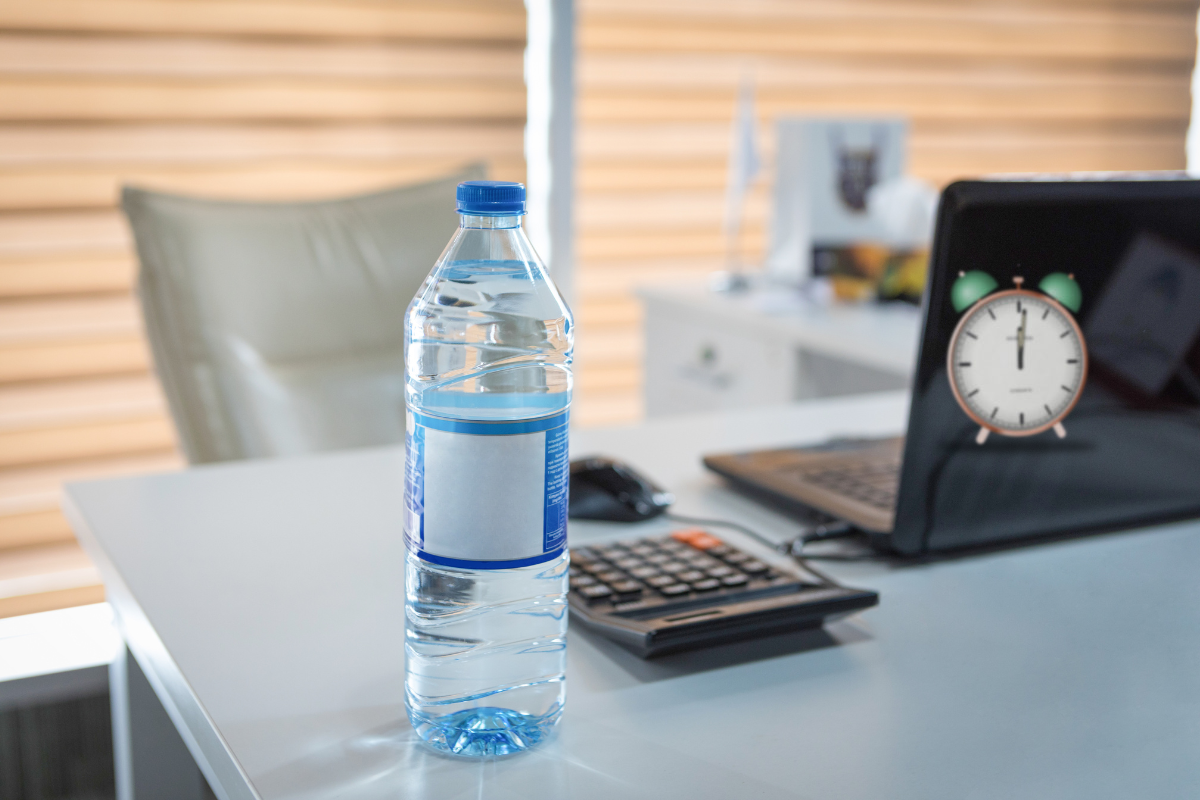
12:01
